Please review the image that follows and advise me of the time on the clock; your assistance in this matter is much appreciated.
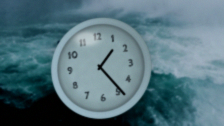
1:24
